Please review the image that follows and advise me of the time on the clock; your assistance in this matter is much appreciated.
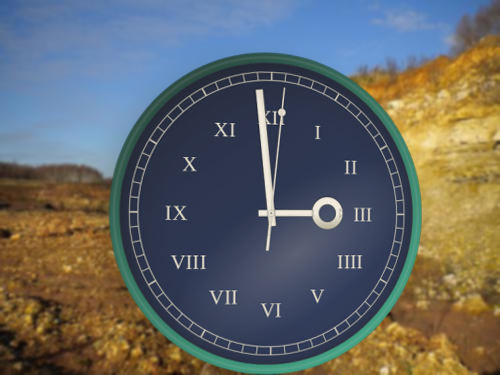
2:59:01
